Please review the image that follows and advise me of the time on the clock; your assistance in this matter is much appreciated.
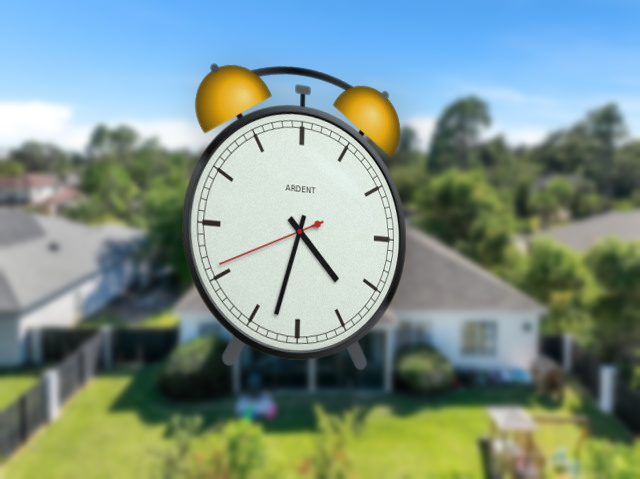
4:32:41
